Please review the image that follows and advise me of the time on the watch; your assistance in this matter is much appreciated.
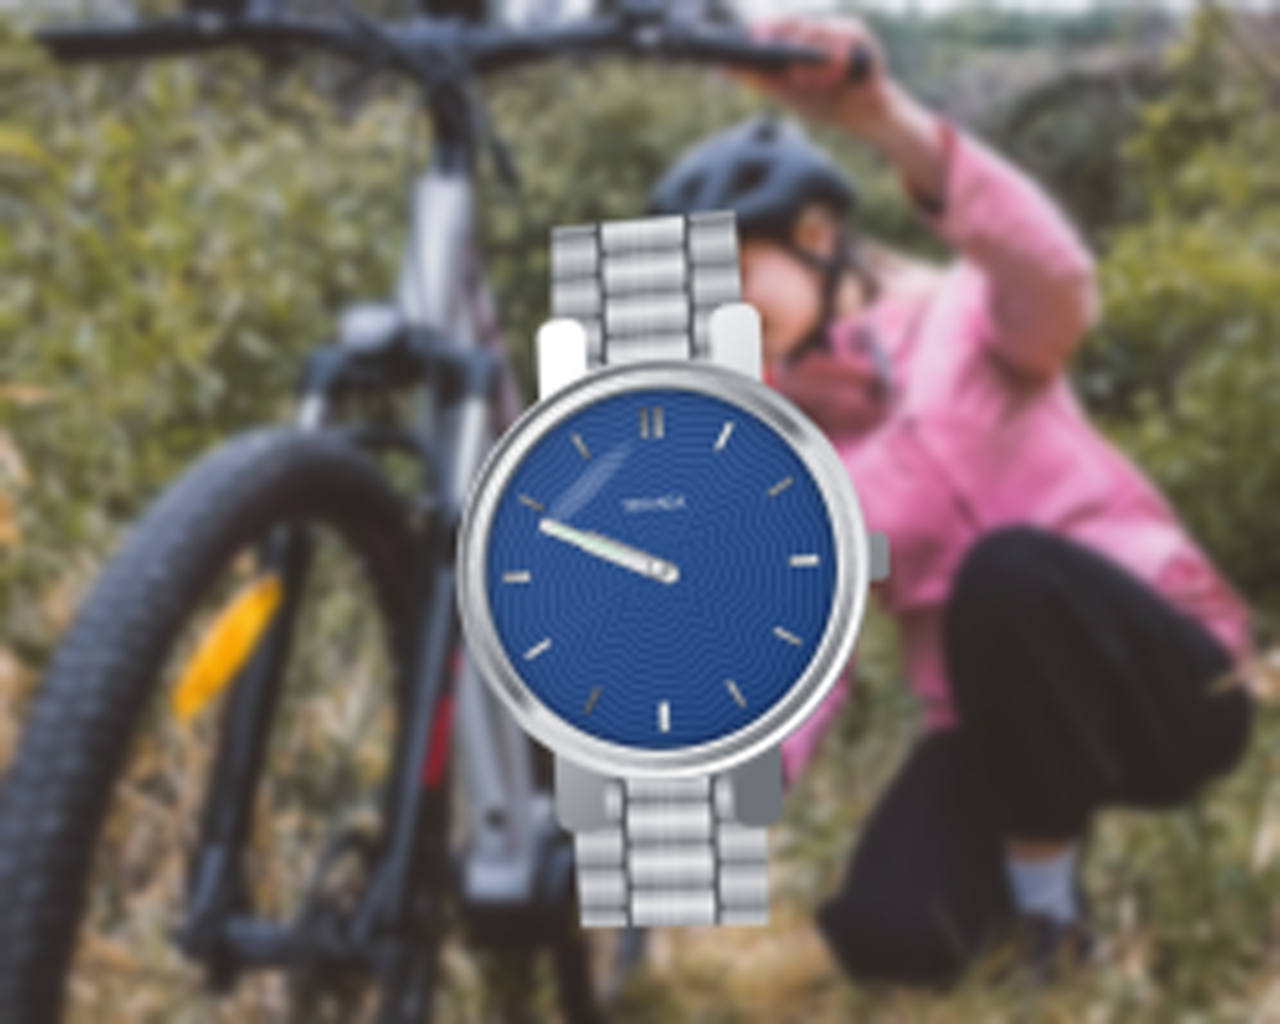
9:49
